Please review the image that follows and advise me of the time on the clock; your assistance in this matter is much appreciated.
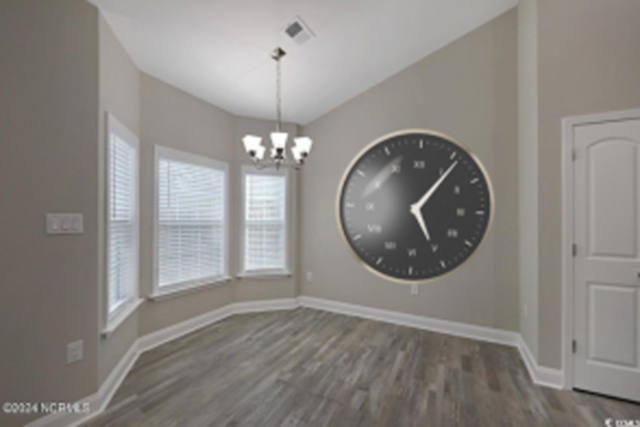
5:06
